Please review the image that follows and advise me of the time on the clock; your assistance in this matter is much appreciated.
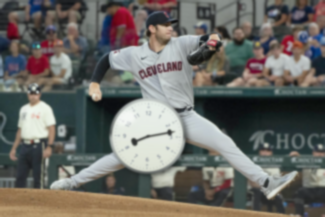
8:13
